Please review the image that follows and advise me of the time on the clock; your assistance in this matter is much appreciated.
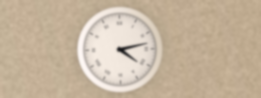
4:13
